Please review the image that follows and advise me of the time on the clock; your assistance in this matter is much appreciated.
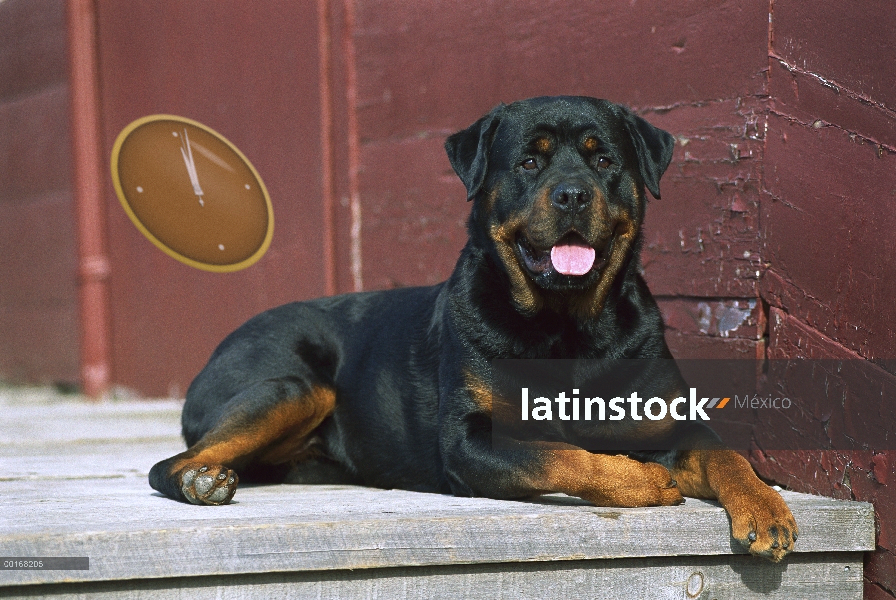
12:02:01
